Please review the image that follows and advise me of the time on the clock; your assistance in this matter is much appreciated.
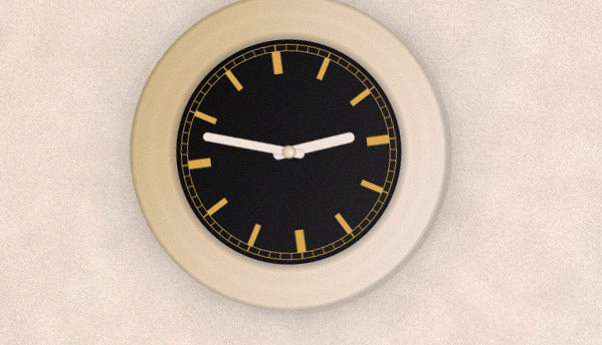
2:48
